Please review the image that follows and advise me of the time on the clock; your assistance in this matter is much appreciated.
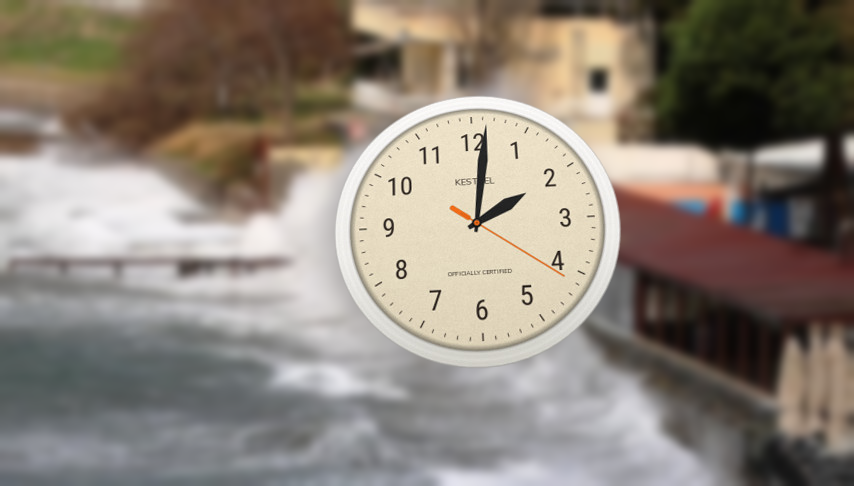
2:01:21
